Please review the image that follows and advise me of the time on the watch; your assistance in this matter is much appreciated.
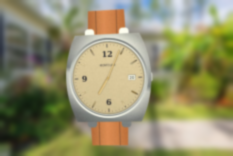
7:04
